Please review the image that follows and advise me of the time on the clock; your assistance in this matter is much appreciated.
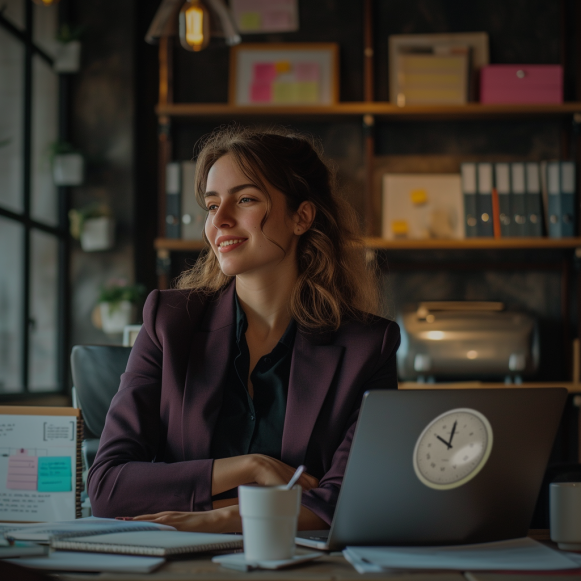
10:00
